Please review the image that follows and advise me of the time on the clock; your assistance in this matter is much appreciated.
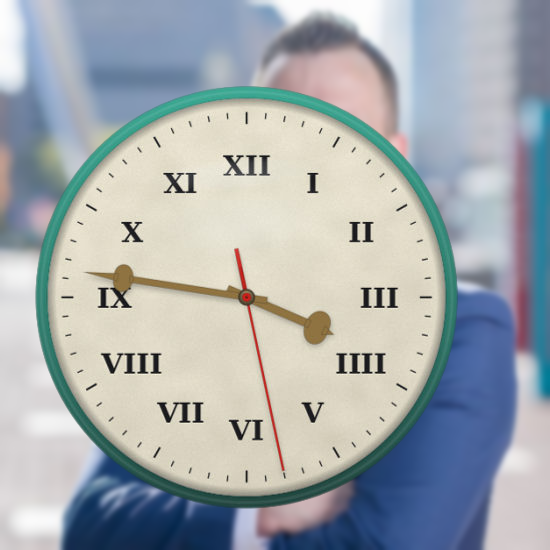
3:46:28
